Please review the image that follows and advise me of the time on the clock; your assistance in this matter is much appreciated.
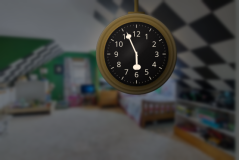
5:56
